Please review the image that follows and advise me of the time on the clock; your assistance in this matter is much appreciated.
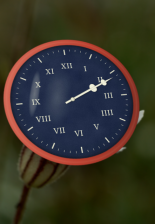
2:11
